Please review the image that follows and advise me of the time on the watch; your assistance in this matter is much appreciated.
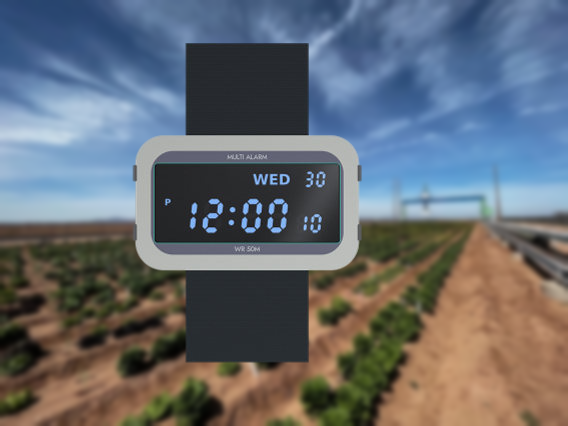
12:00:10
